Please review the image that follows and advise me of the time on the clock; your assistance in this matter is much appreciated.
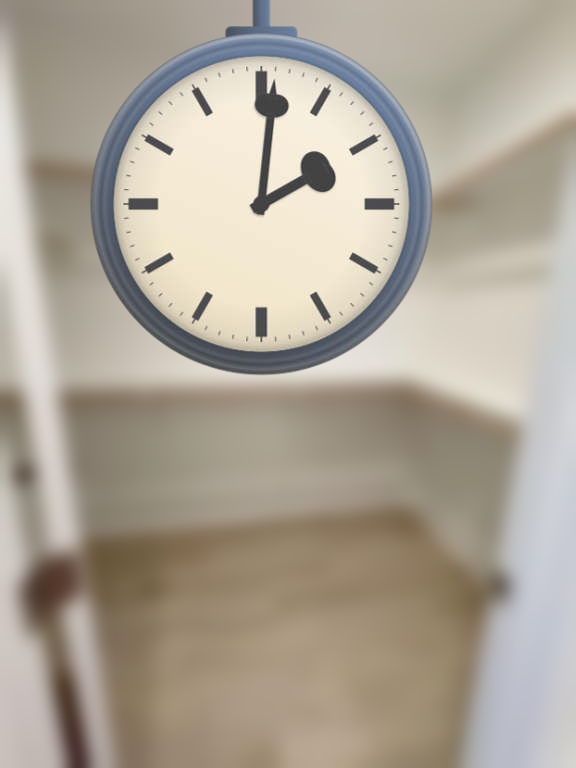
2:01
